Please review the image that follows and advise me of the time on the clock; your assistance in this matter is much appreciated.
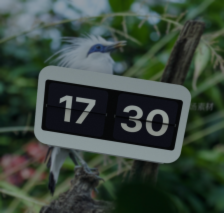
17:30
